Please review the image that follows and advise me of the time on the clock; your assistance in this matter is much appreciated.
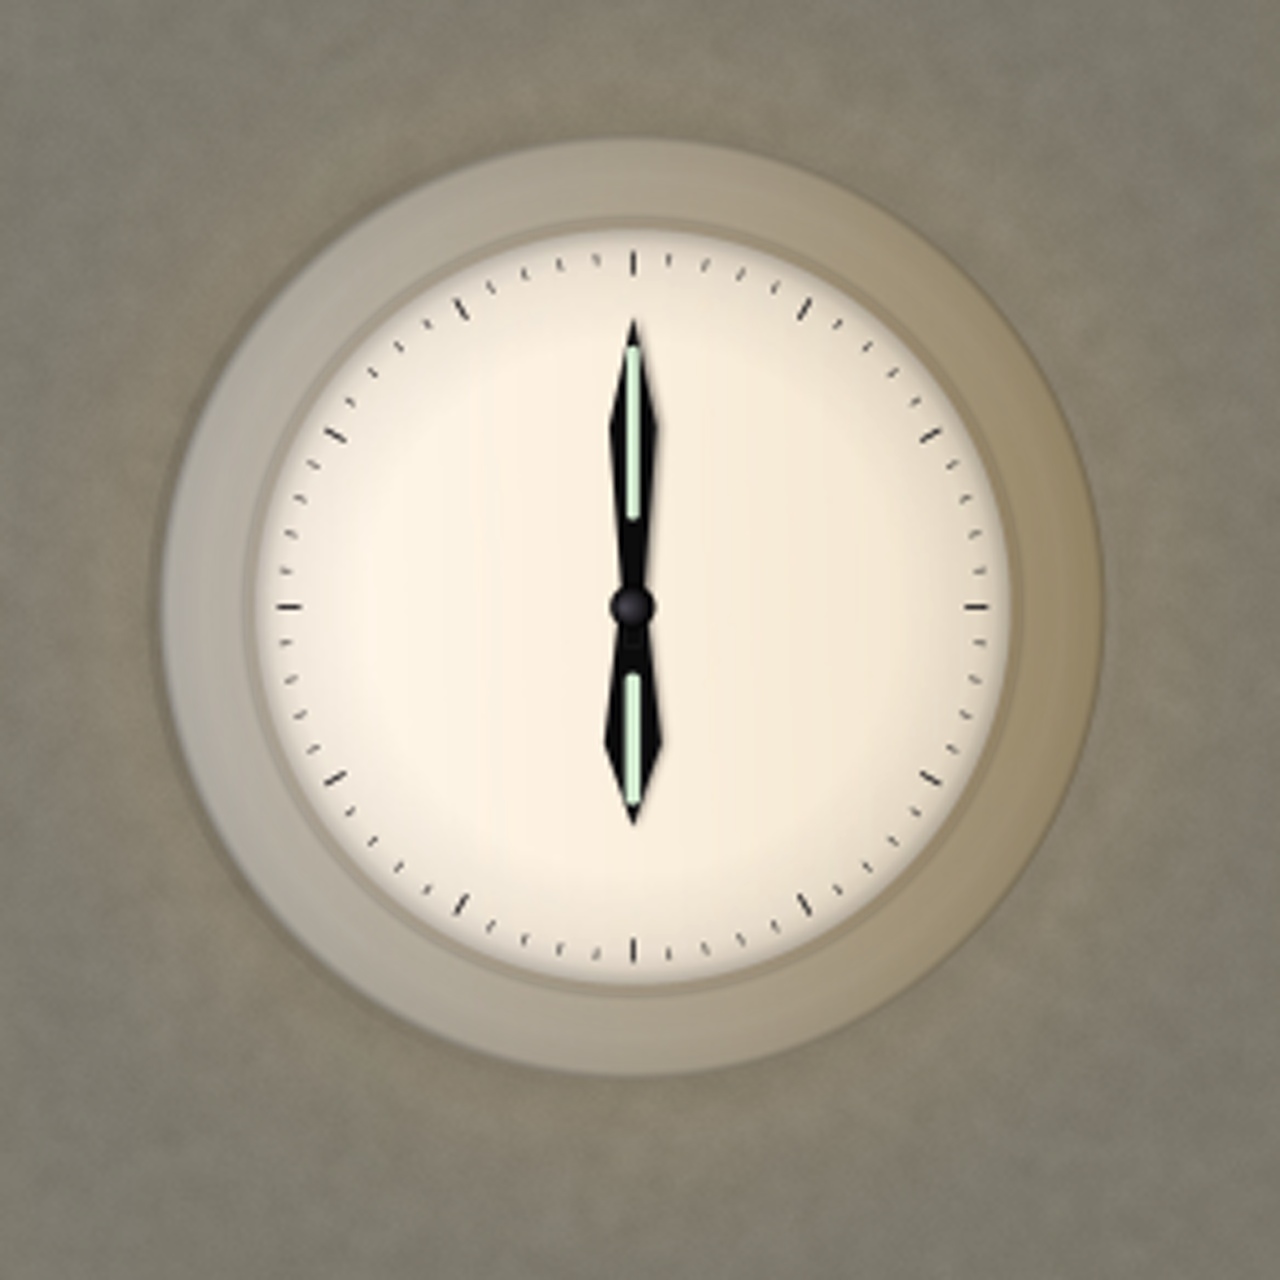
6:00
